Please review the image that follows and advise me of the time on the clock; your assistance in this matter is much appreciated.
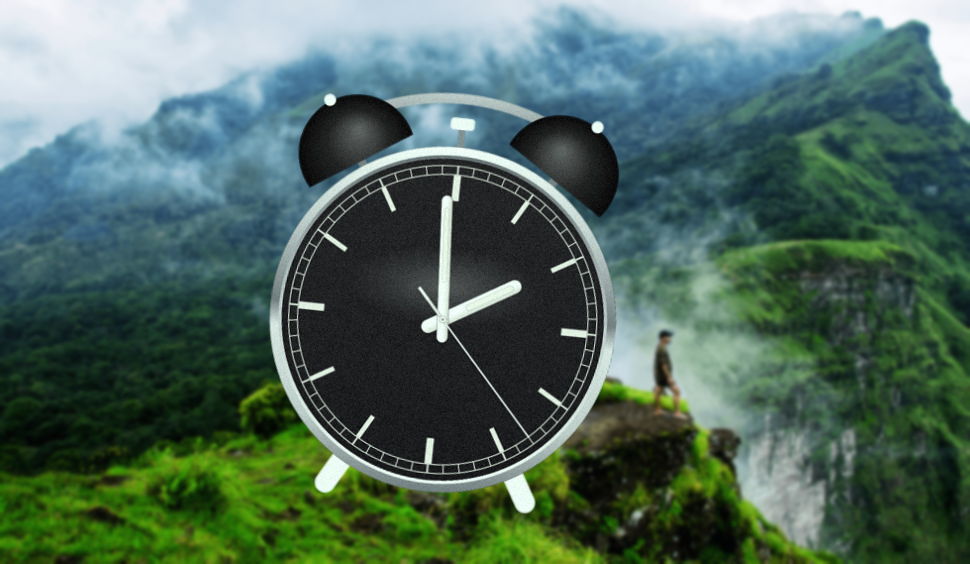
1:59:23
